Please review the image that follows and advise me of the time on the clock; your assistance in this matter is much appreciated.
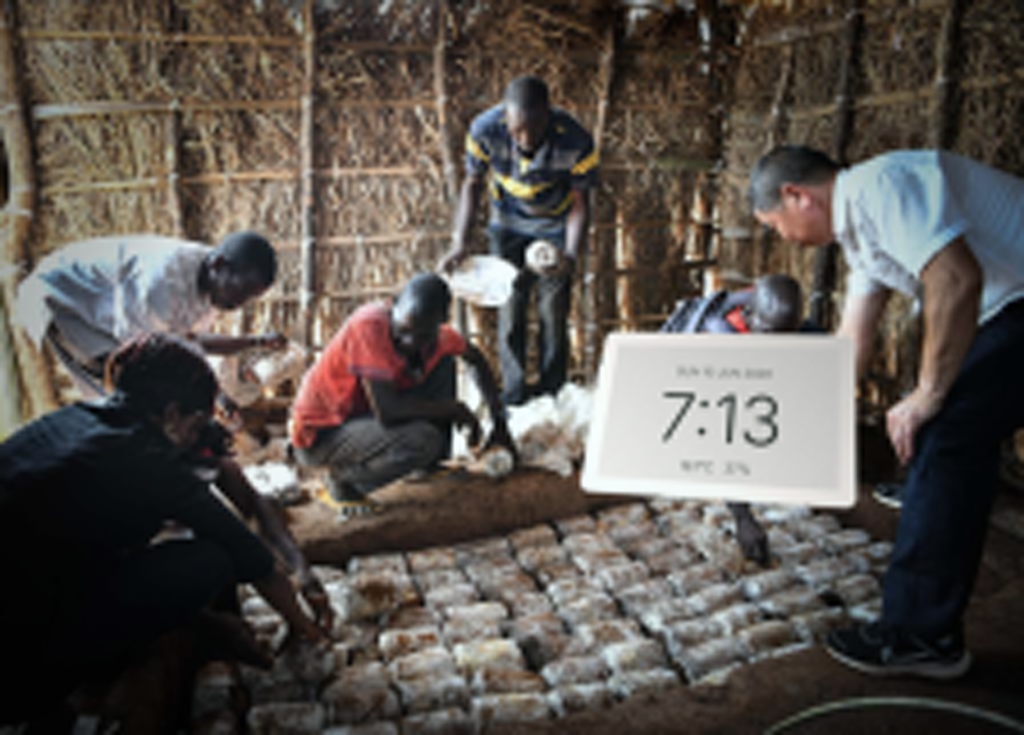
7:13
